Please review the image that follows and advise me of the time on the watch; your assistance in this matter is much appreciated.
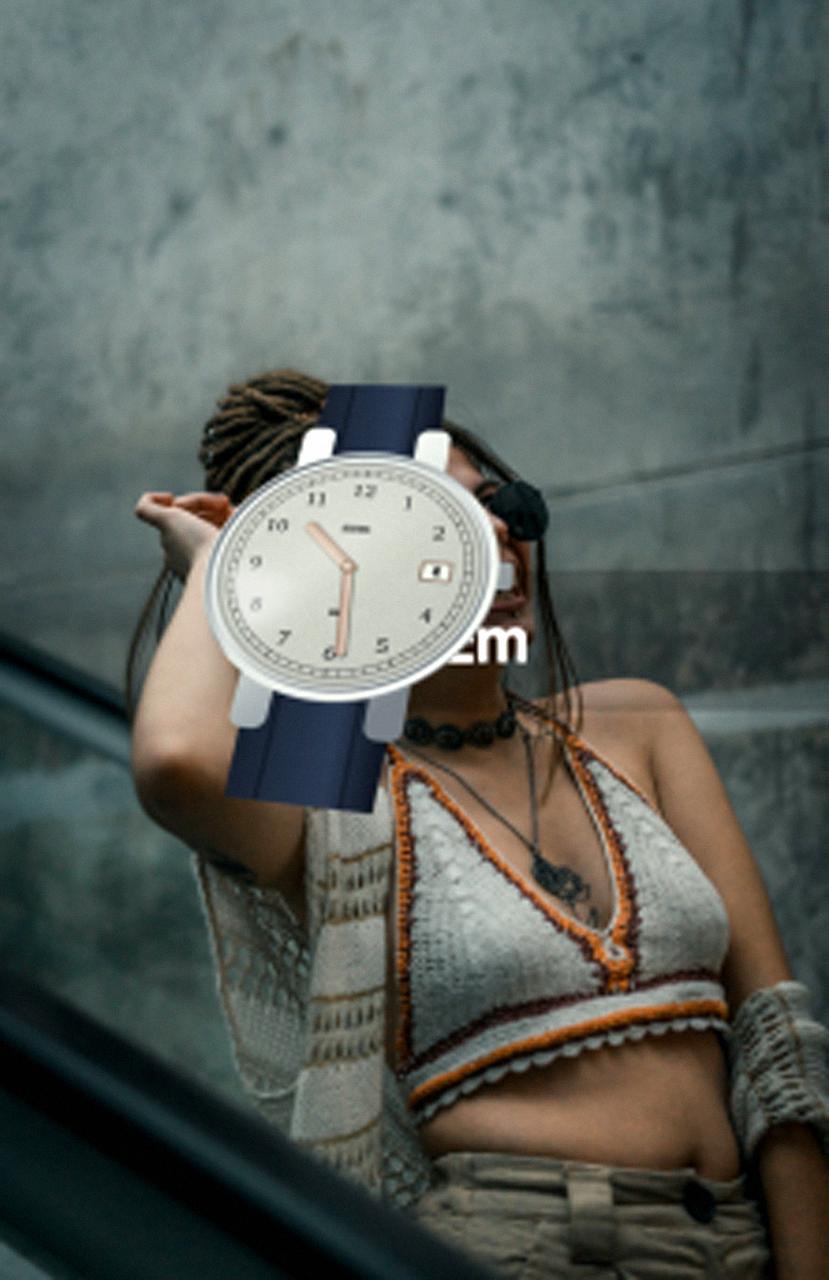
10:29
